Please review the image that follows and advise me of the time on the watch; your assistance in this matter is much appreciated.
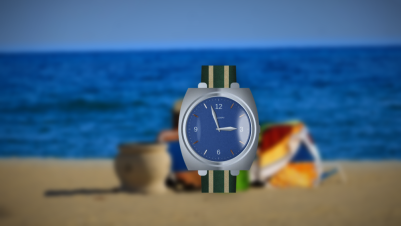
2:57
